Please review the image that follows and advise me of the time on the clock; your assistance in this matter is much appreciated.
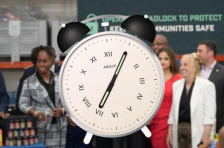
7:05
